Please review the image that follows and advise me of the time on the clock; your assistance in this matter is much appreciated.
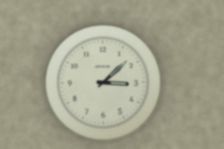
3:08
